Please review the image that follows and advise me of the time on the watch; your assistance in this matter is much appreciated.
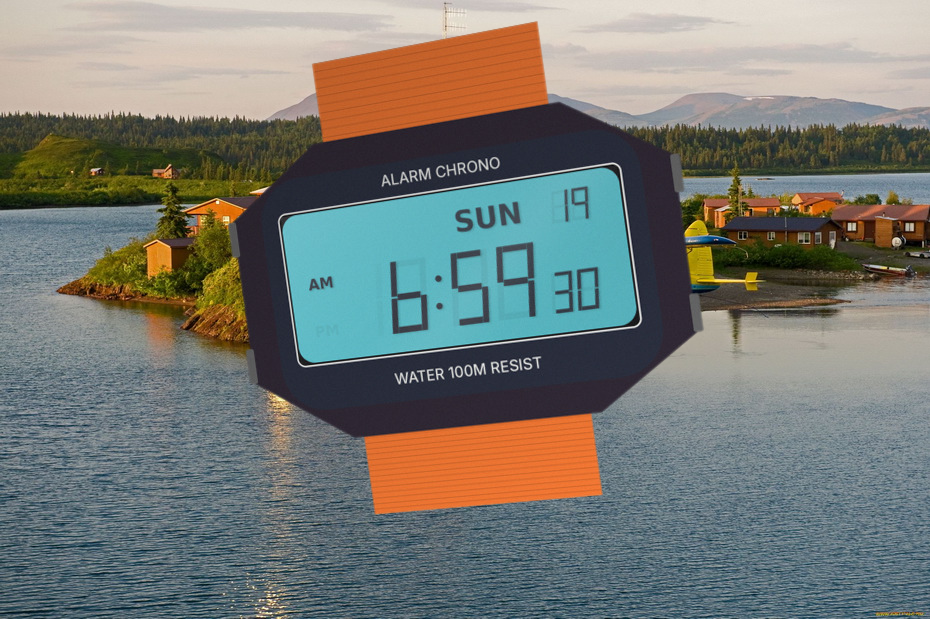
6:59:30
